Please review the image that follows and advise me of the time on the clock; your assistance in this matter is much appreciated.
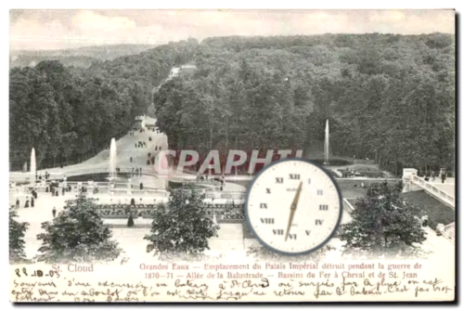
12:32
